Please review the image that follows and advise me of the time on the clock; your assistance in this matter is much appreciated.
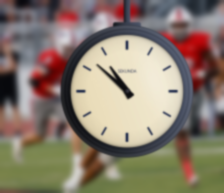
10:52
